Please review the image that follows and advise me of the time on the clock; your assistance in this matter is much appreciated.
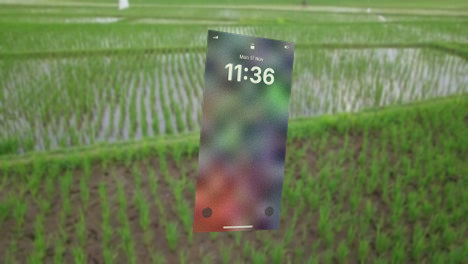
11:36
